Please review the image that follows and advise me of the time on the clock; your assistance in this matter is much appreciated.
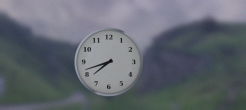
7:42
